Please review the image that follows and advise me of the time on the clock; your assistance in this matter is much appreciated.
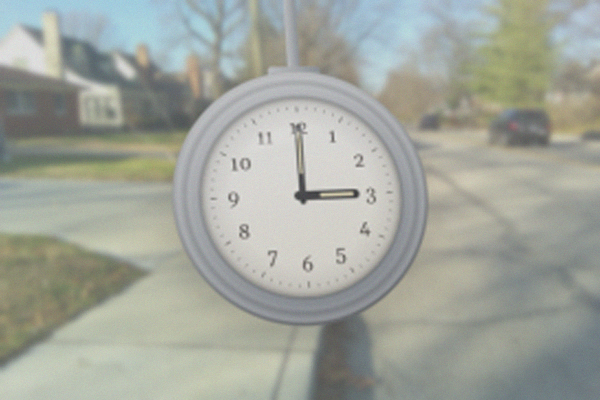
3:00
